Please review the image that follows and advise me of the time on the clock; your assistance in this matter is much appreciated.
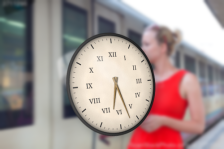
6:27
